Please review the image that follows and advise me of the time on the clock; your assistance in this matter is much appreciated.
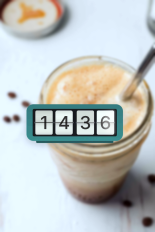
14:36
